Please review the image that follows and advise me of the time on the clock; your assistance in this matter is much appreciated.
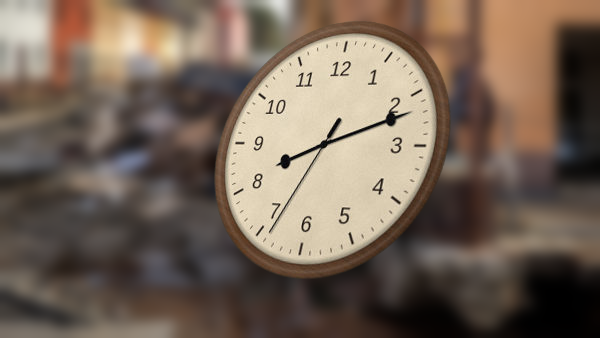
8:11:34
